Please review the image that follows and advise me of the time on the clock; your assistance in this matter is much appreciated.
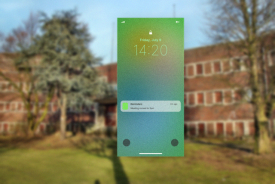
14:20
